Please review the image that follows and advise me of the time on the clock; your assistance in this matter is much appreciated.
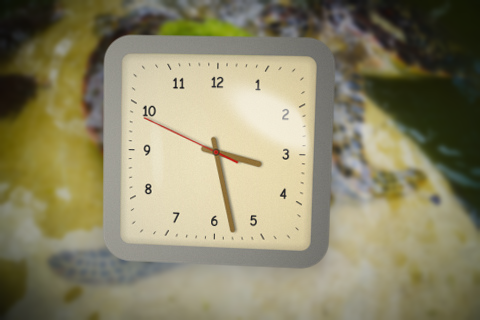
3:27:49
